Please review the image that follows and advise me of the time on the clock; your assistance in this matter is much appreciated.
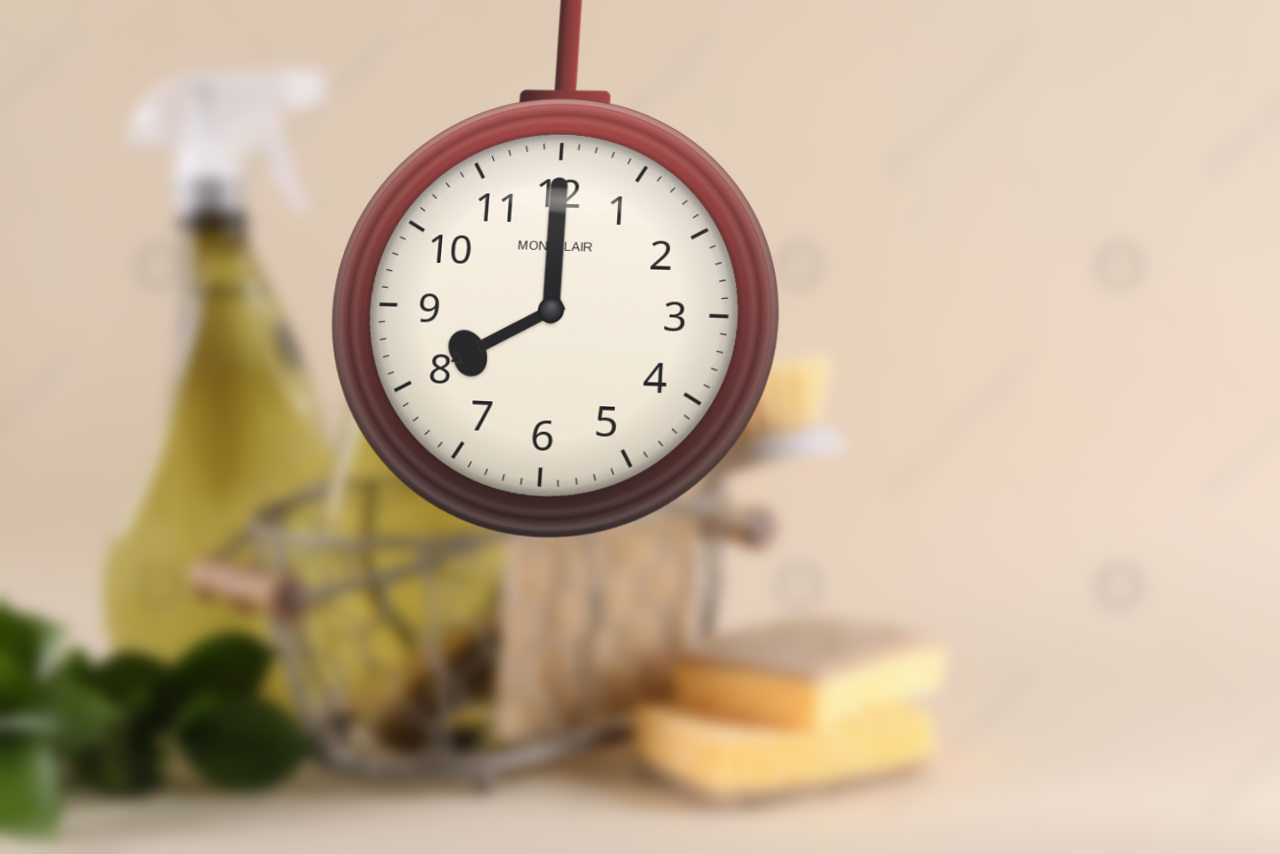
8:00
